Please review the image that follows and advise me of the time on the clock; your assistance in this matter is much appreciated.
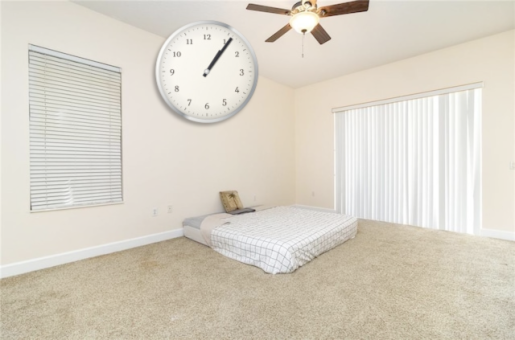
1:06
